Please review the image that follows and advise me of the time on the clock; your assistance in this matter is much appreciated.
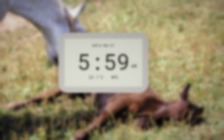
5:59
